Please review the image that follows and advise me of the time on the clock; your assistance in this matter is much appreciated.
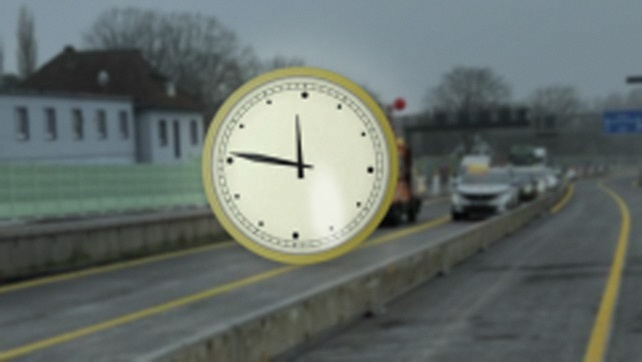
11:46
